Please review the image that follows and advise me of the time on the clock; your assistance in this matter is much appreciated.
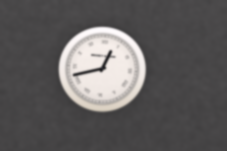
12:42
